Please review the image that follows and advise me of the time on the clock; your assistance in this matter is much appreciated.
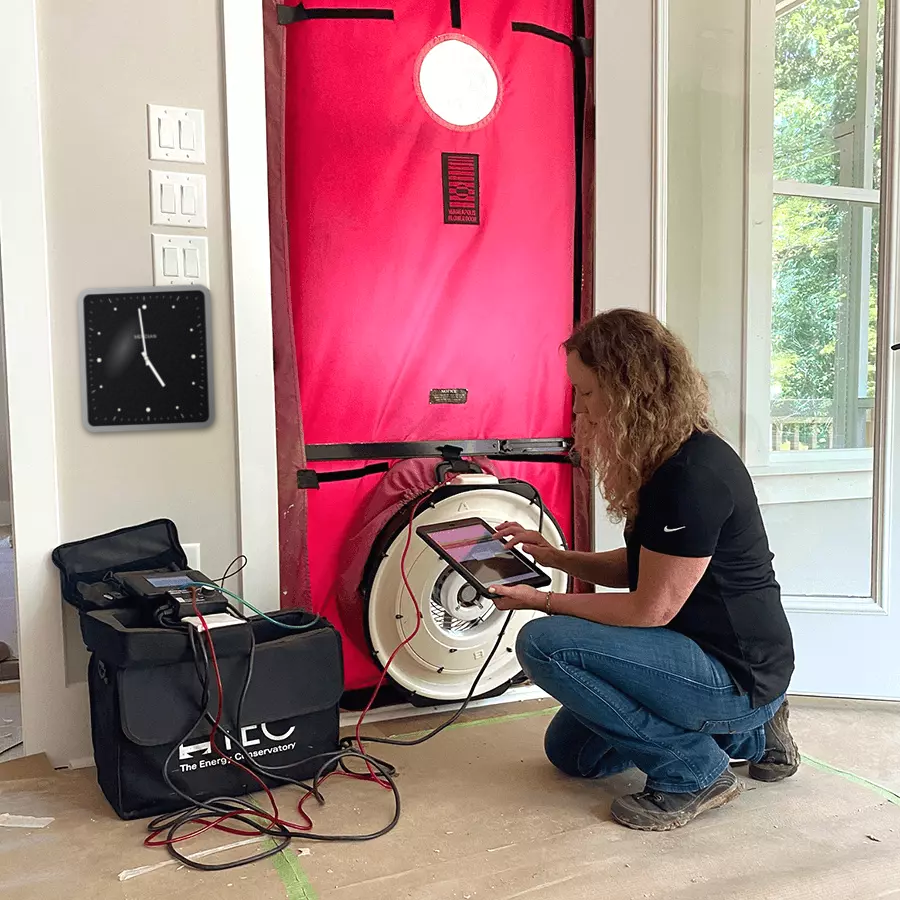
4:59
